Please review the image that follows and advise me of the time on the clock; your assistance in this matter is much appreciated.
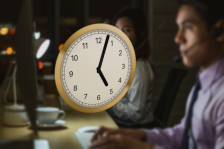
5:03
